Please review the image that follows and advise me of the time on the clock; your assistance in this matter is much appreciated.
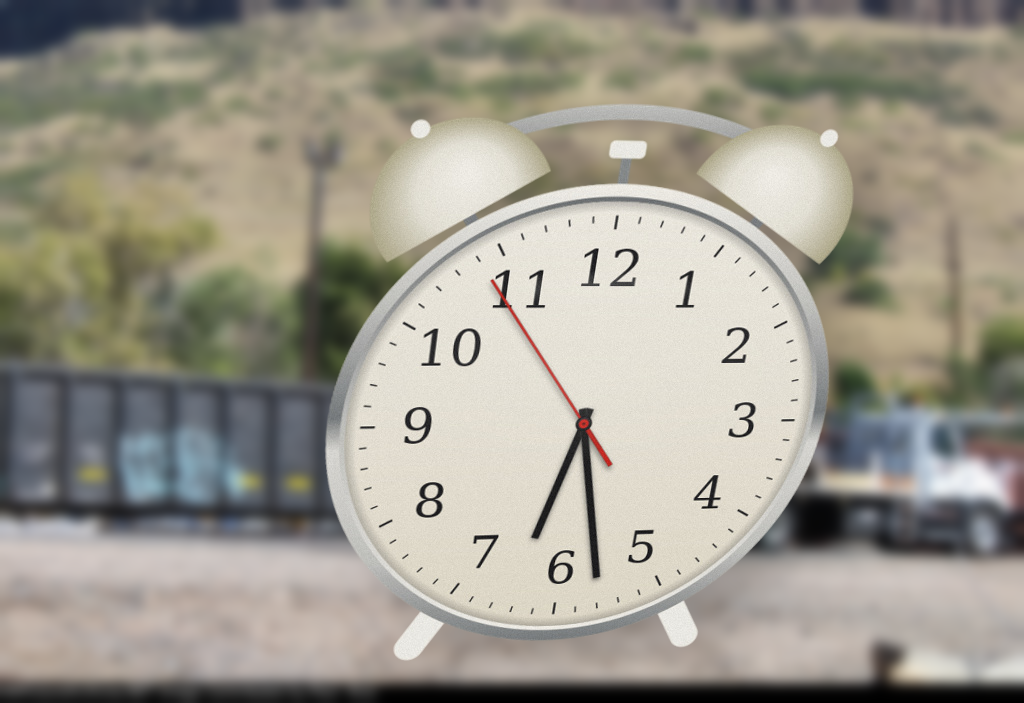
6:27:54
